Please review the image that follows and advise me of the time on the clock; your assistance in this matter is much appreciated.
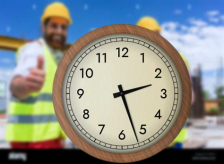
2:27
